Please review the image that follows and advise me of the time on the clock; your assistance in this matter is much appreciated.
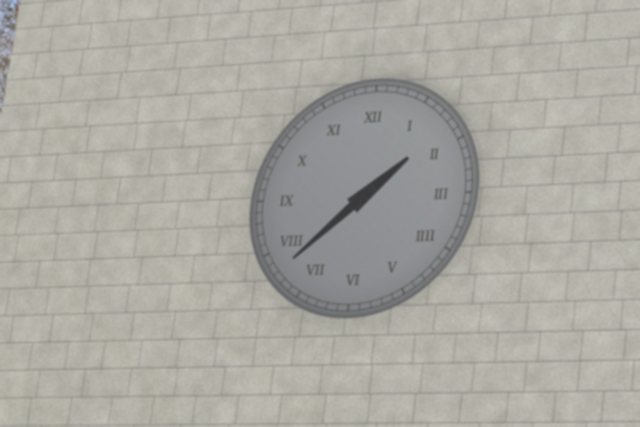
1:38
